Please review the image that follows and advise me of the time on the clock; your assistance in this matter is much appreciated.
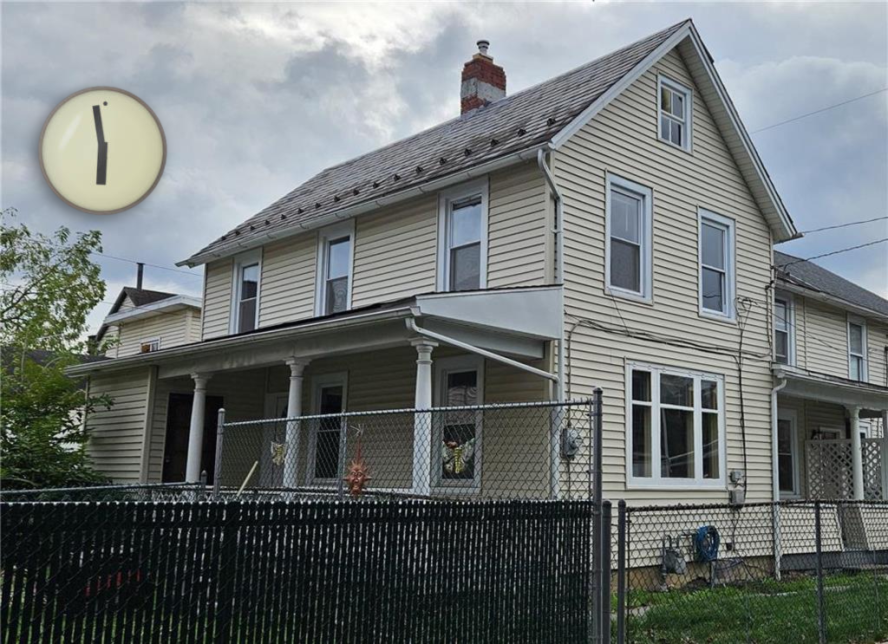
5:58
